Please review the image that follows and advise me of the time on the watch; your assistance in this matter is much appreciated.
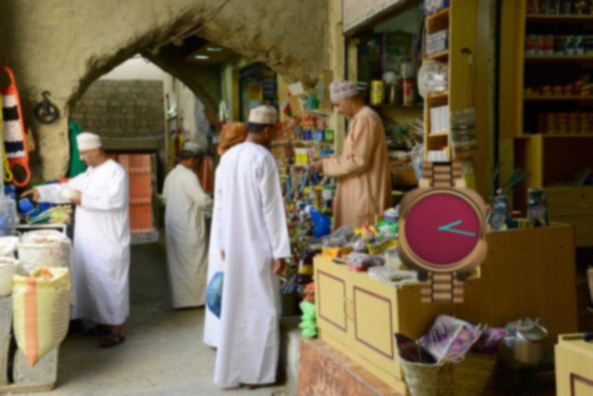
2:17
